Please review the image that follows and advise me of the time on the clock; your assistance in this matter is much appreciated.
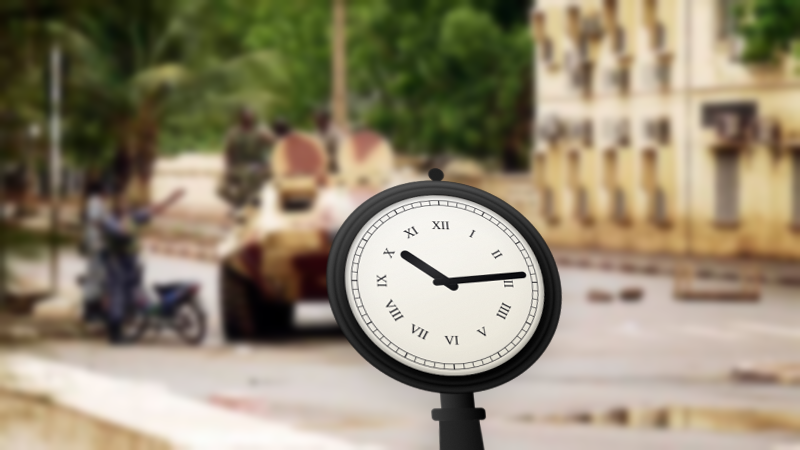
10:14
